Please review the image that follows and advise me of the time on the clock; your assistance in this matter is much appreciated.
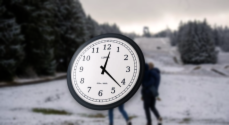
12:22
